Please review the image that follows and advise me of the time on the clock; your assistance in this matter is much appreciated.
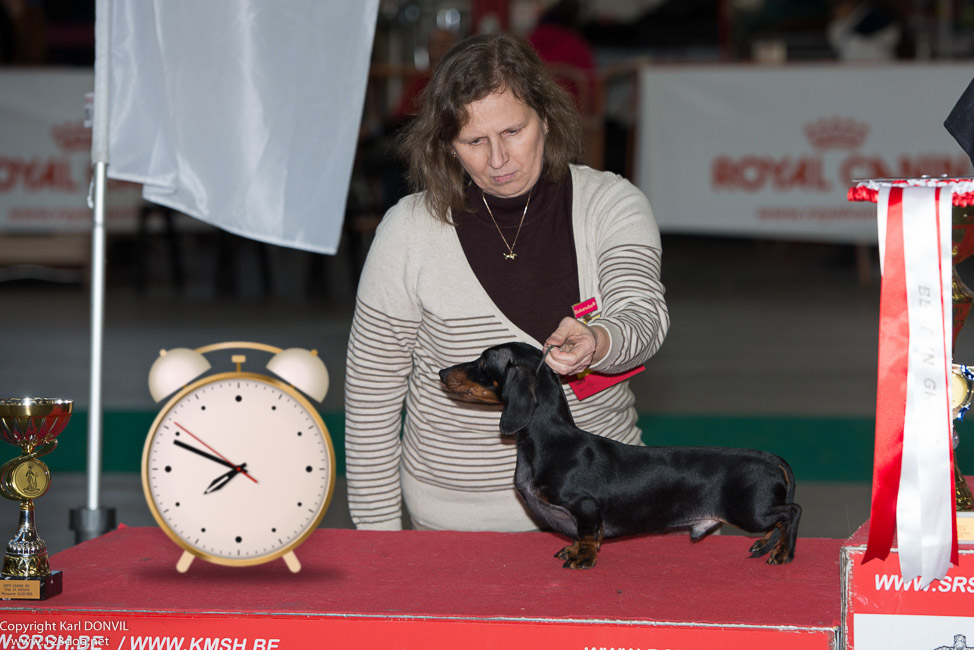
7:48:51
